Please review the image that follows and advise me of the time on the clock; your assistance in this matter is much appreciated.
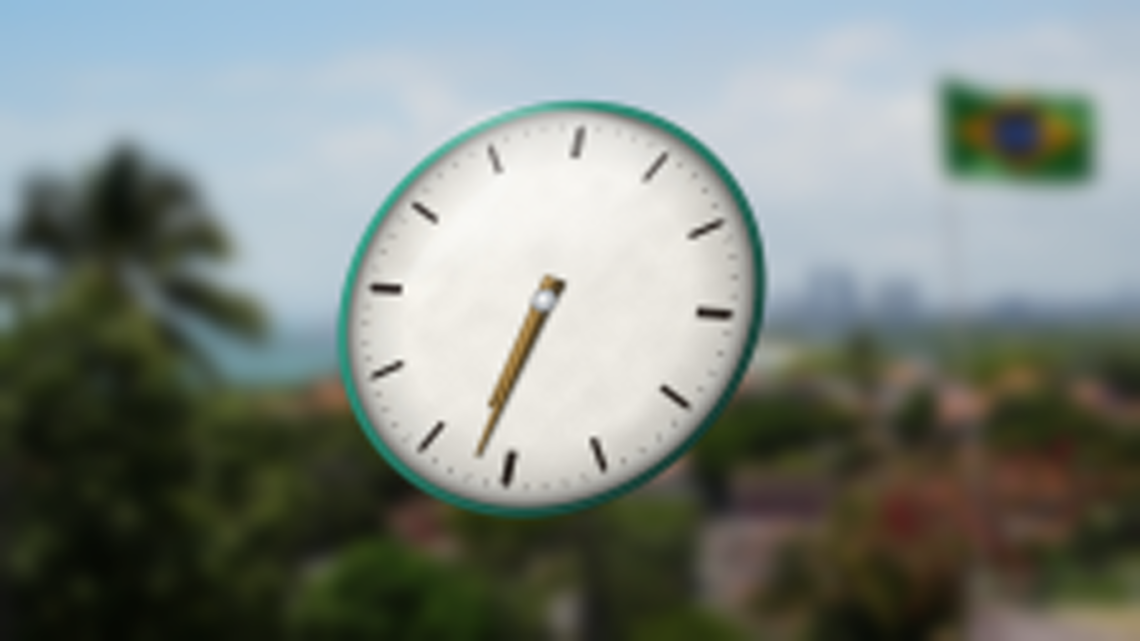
6:32
